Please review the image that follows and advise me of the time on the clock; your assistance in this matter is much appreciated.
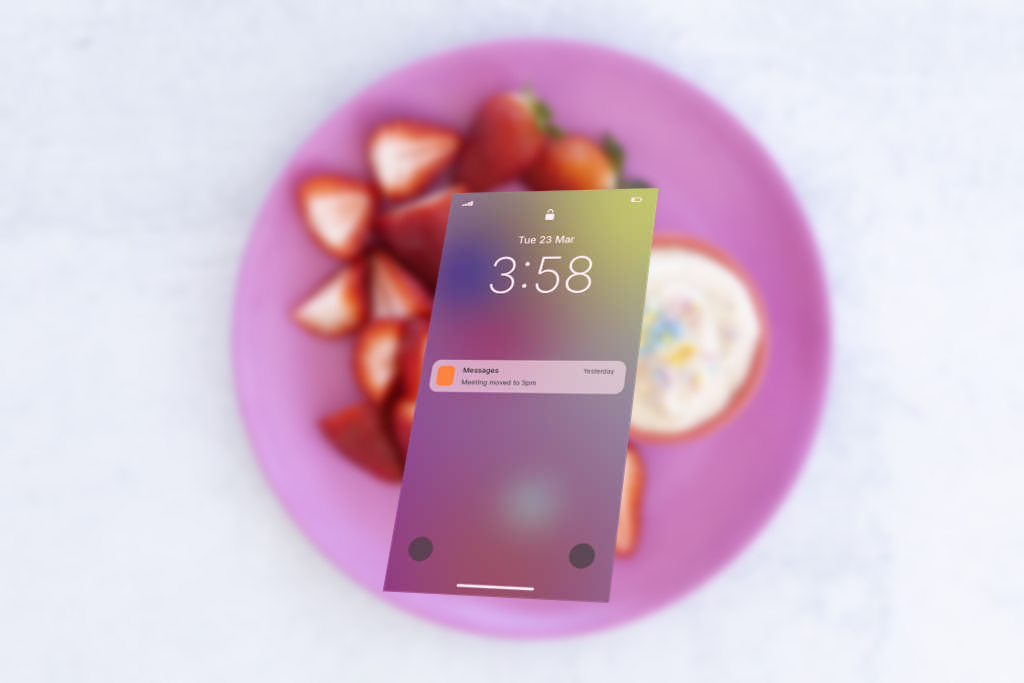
3:58
